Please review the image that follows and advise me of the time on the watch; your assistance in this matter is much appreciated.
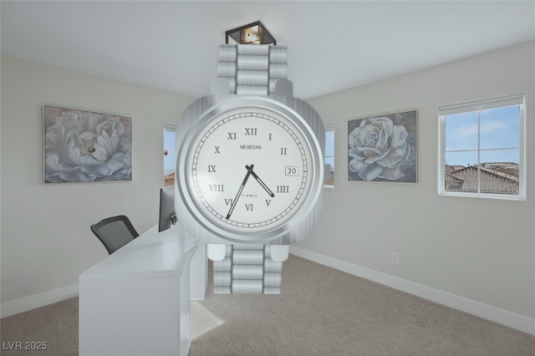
4:34
